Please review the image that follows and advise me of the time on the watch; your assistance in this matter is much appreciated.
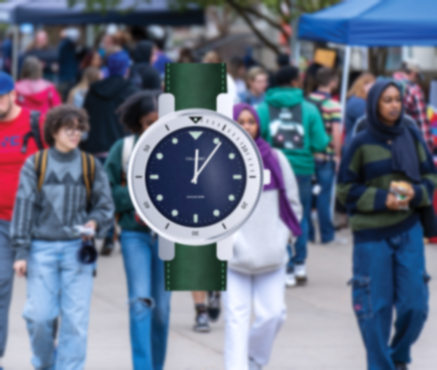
12:06
